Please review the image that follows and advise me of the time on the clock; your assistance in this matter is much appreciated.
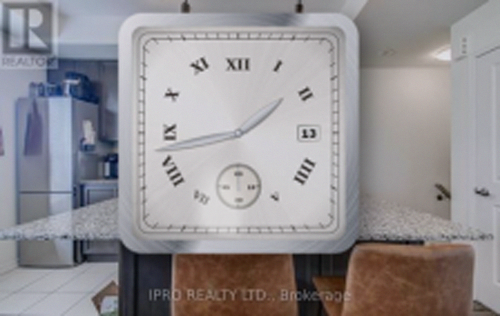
1:43
